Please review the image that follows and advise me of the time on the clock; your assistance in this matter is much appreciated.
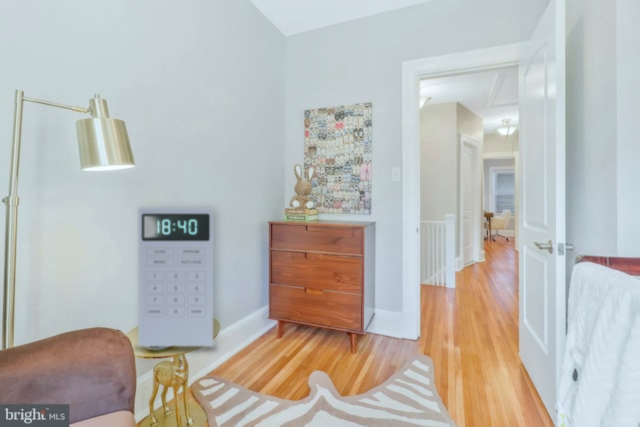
18:40
